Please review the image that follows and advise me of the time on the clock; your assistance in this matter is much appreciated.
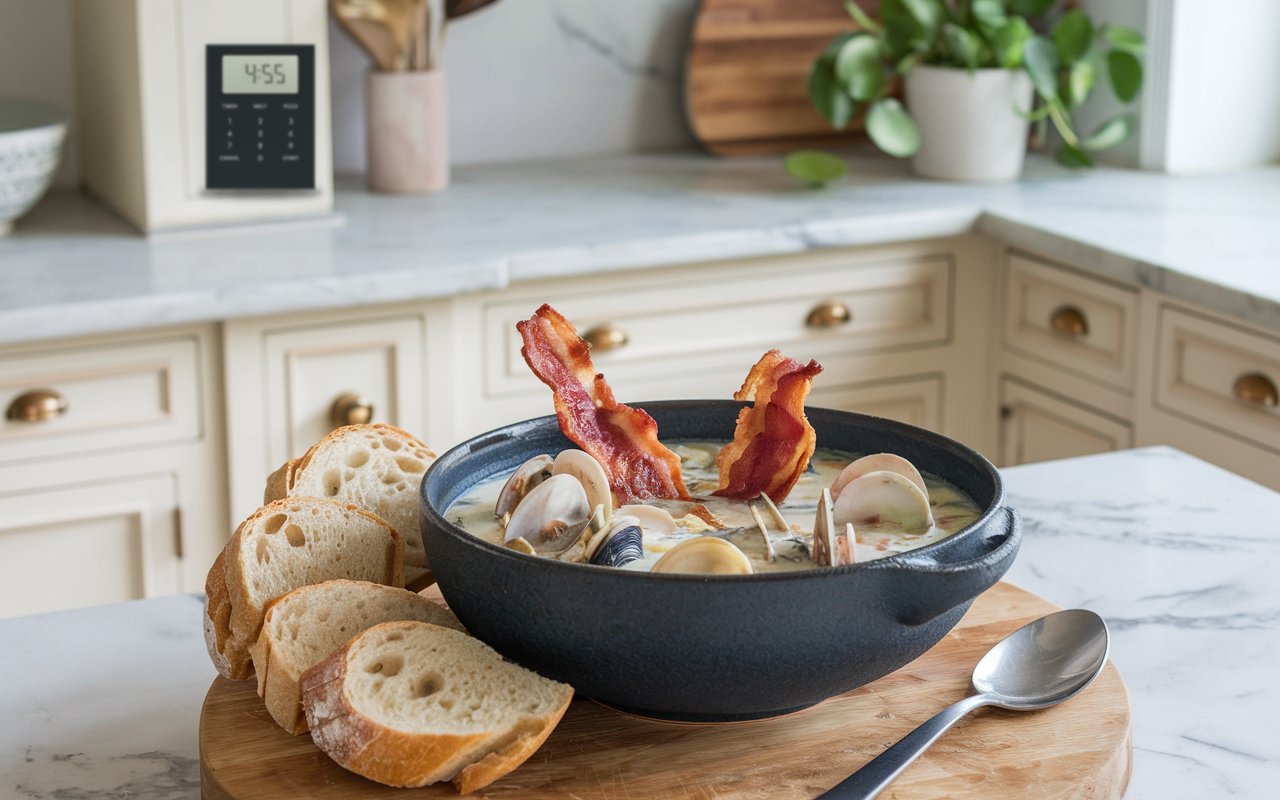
4:55
